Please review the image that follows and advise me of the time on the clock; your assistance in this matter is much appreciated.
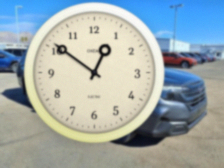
12:51
